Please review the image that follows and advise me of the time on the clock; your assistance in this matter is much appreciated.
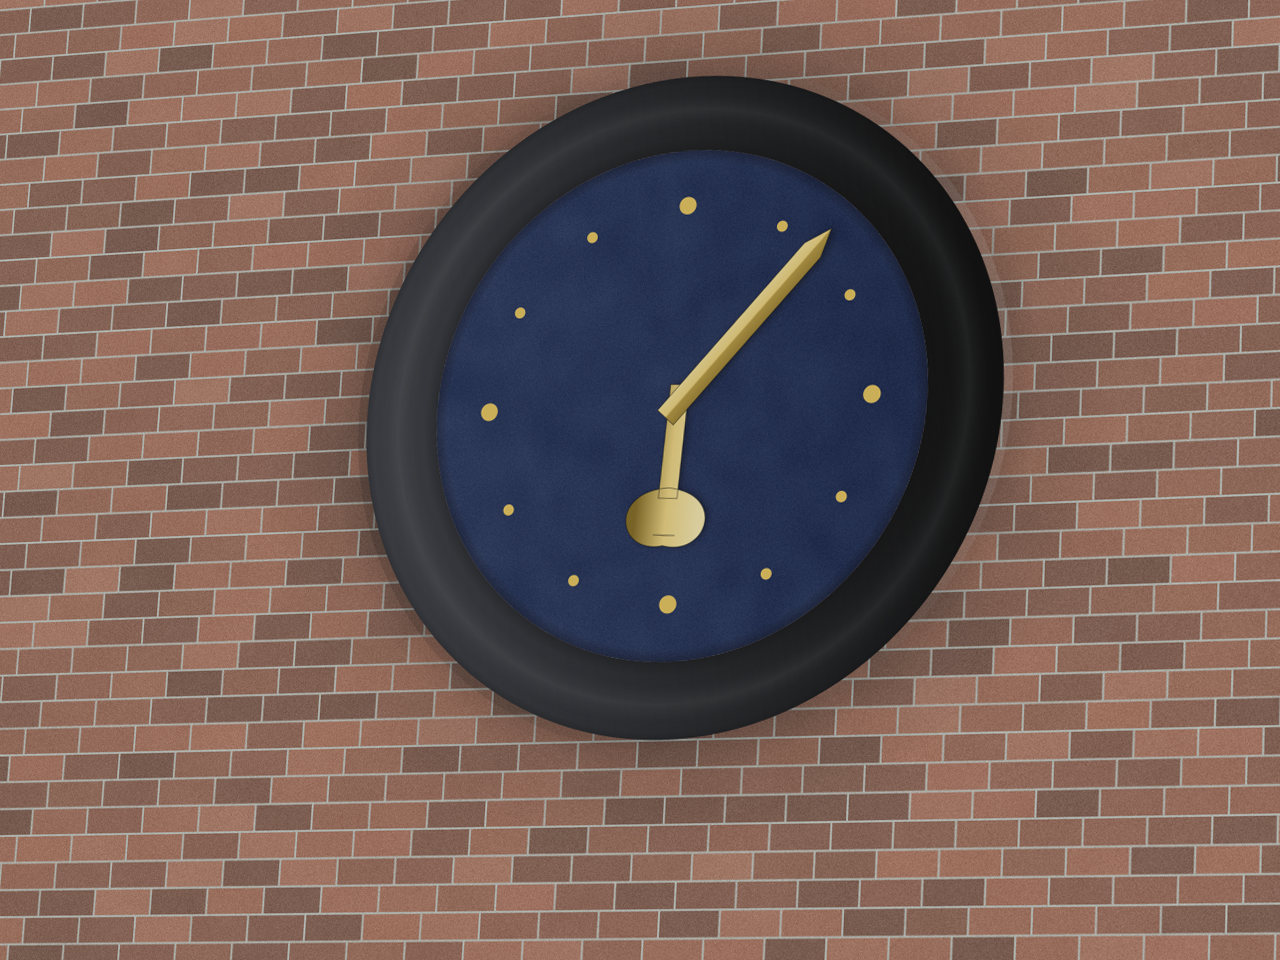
6:07
